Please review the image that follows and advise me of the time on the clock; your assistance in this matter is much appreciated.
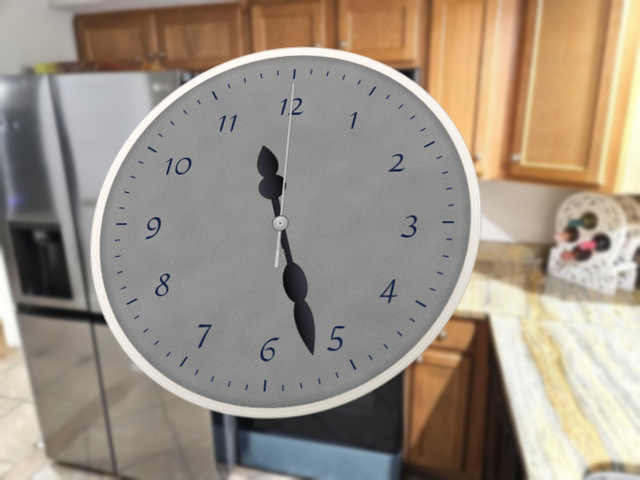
11:27:00
